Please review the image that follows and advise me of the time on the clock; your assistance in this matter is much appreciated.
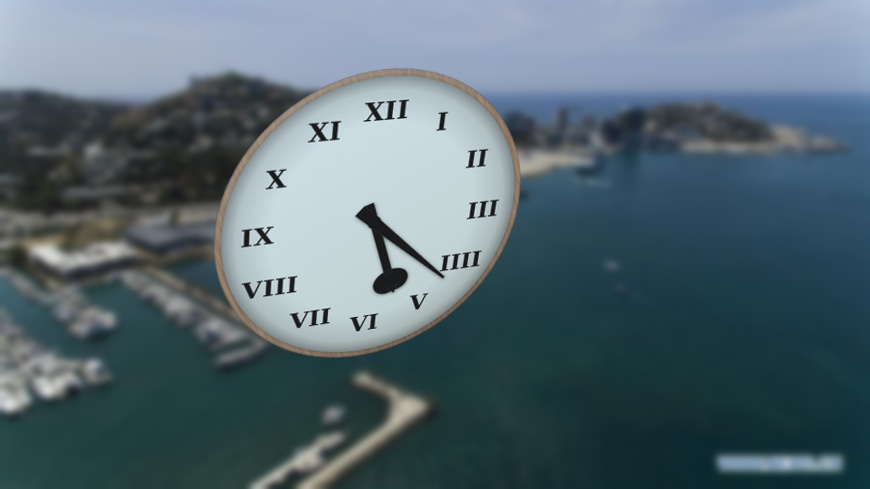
5:22
